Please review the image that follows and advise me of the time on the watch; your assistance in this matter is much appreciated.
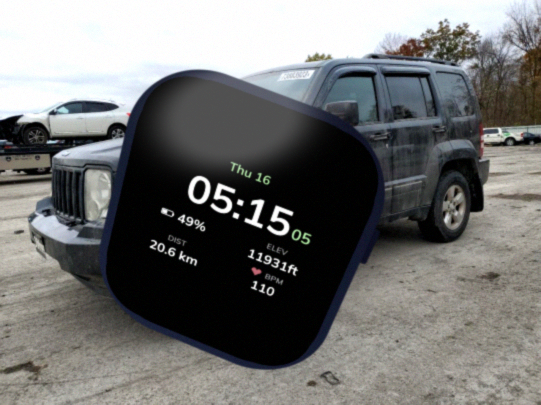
5:15:05
